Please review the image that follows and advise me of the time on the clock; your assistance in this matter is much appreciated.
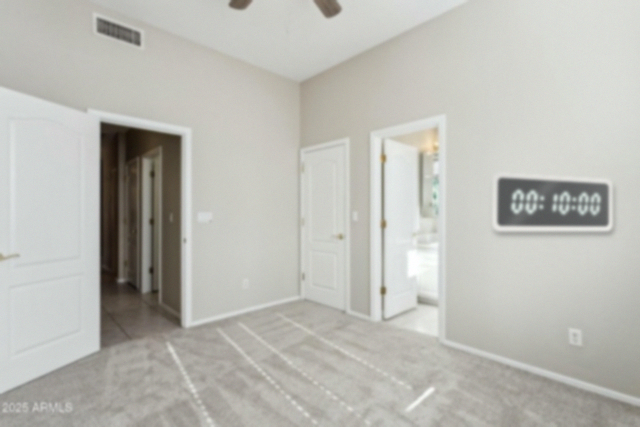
0:10:00
